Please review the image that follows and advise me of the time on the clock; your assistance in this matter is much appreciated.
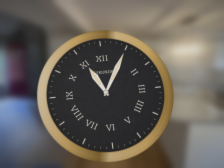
11:05
